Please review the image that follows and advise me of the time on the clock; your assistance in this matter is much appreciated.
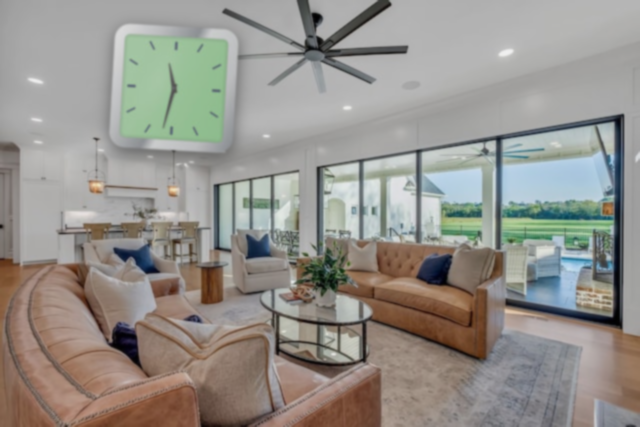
11:32
